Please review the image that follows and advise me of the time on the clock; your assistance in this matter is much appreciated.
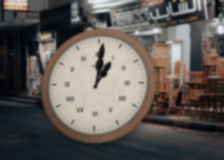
1:01
